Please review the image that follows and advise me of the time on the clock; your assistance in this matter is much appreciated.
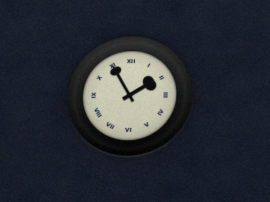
1:55
